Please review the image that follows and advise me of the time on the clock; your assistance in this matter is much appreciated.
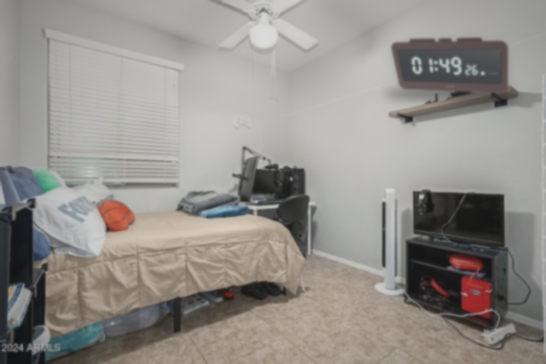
1:49
